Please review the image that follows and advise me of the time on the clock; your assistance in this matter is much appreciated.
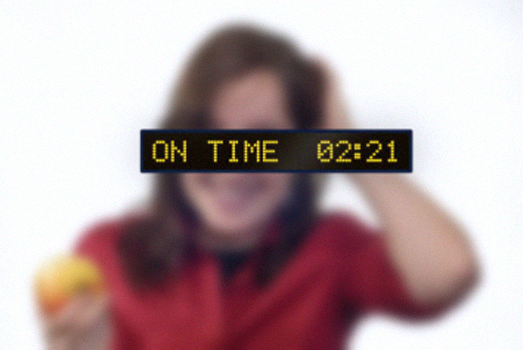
2:21
